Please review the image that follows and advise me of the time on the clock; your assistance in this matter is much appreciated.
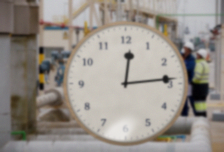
12:14
